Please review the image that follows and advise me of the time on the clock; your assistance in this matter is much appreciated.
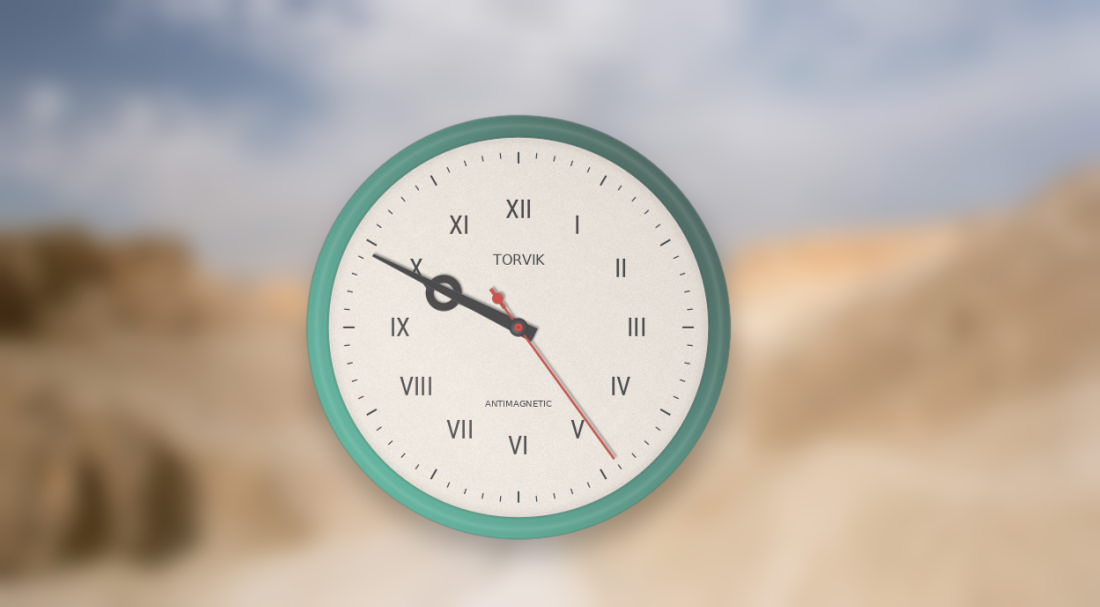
9:49:24
